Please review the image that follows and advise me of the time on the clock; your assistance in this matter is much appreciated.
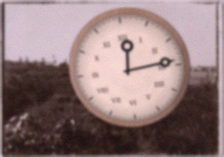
12:14
